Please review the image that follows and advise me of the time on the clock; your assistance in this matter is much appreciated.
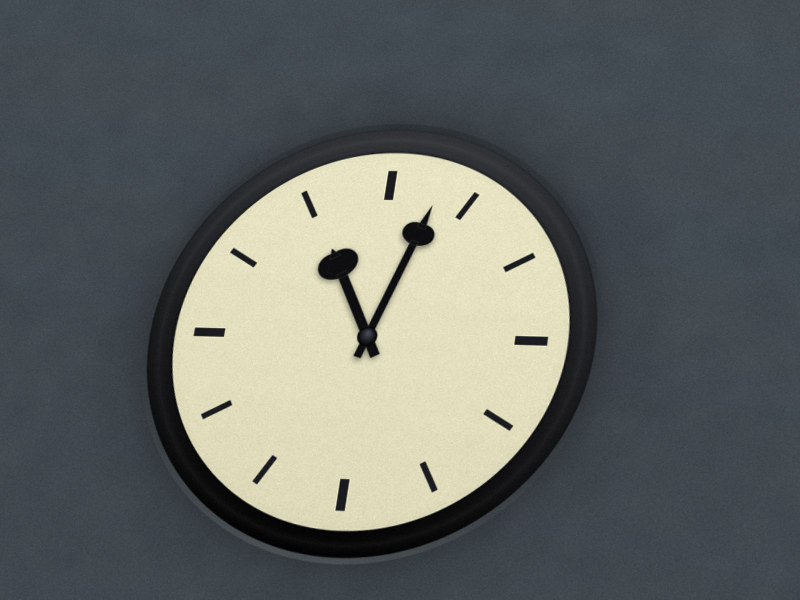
11:03
